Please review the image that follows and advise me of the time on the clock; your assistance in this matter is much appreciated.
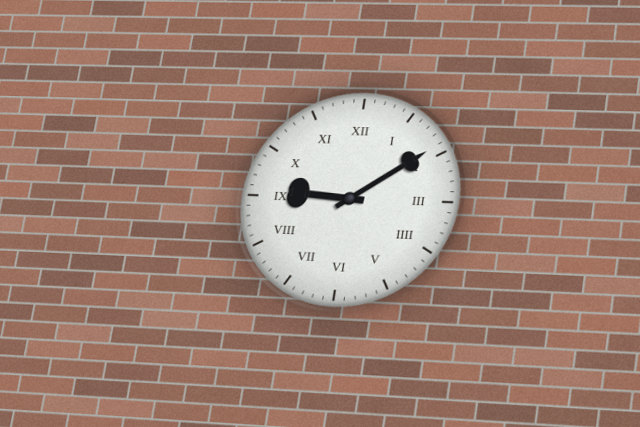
9:09
